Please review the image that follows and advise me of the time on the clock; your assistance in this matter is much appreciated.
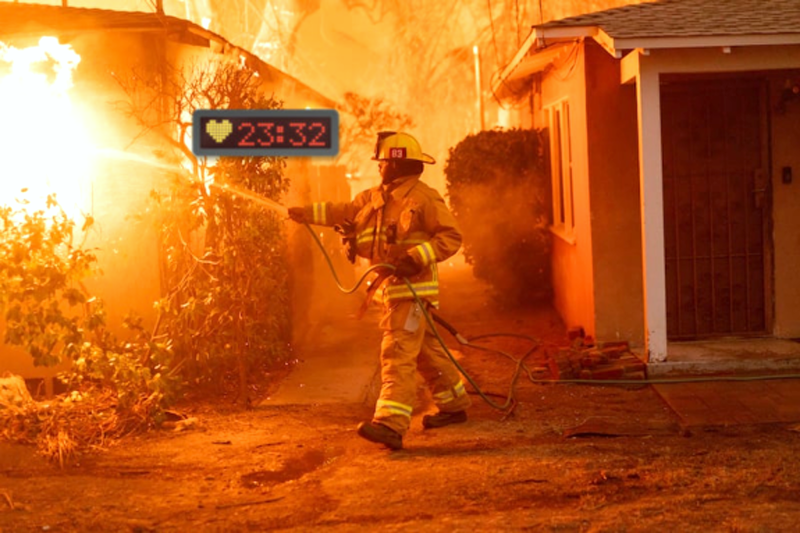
23:32
